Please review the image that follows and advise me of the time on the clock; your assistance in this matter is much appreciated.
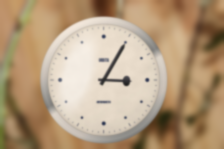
3:05
